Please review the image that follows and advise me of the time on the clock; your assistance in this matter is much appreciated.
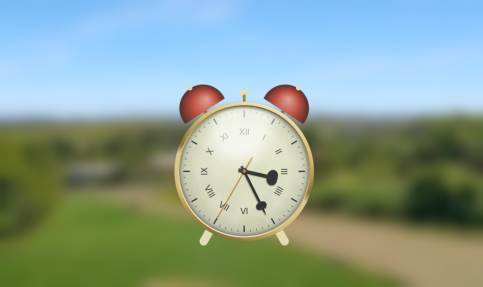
3:25:35
